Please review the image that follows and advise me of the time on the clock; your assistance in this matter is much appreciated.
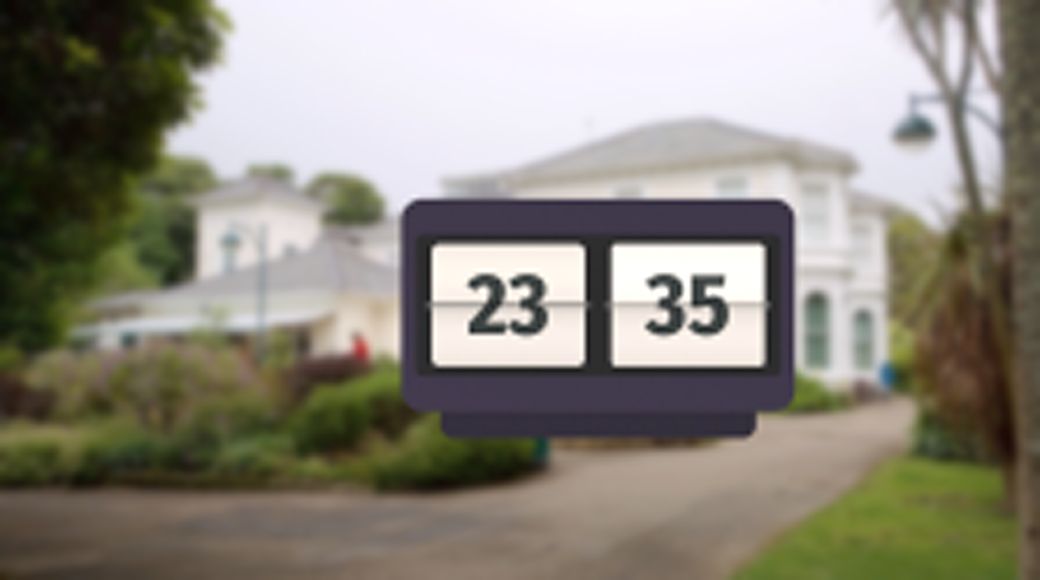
23:35
